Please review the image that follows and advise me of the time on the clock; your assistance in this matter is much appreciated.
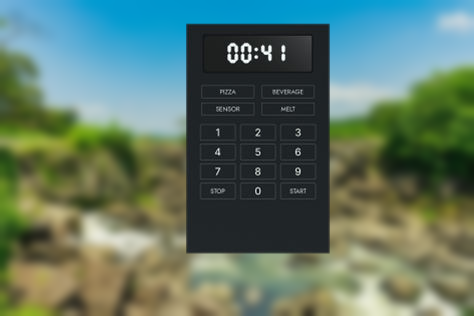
0:41
